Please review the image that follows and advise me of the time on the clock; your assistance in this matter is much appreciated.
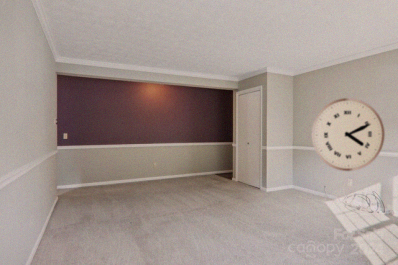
4:11
